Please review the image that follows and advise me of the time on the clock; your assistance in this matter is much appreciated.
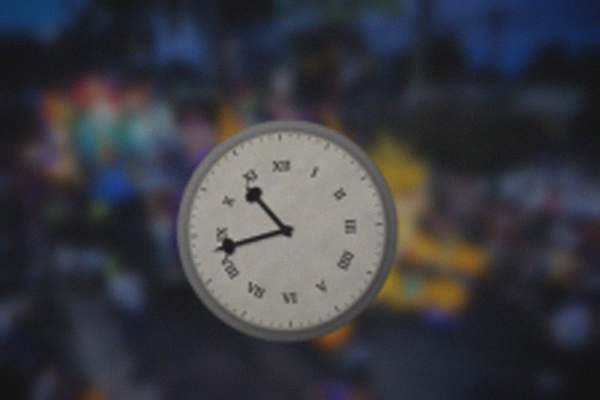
10:43
